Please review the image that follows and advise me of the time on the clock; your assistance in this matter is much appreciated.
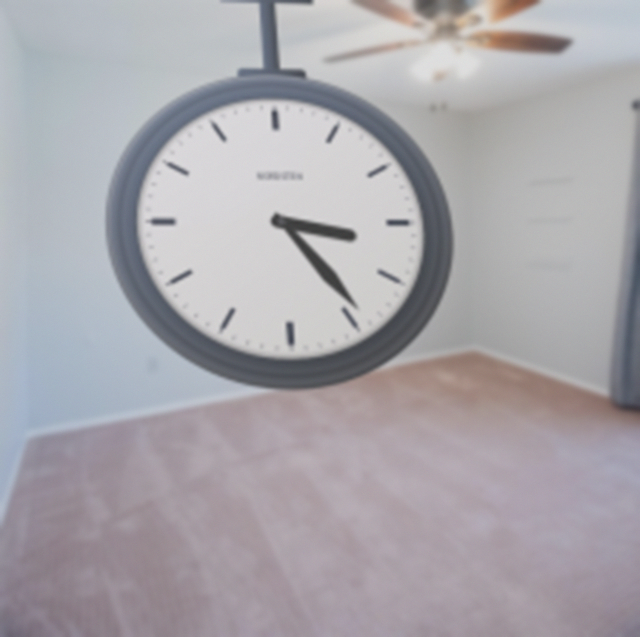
3:24
